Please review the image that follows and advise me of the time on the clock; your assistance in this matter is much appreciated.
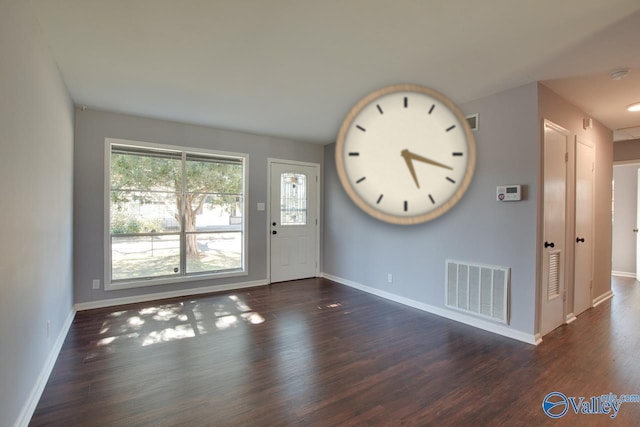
5:18
